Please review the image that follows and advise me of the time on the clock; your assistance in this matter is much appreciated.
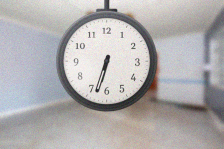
6:33
